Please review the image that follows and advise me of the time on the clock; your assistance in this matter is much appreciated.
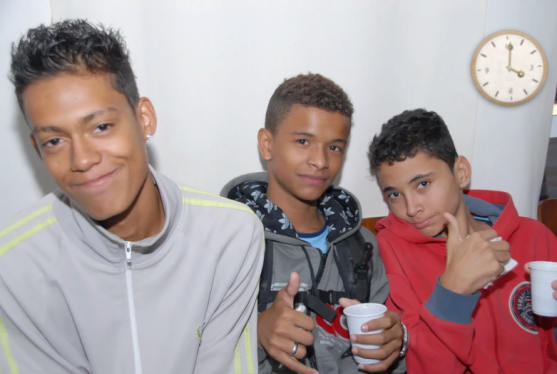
4:01
